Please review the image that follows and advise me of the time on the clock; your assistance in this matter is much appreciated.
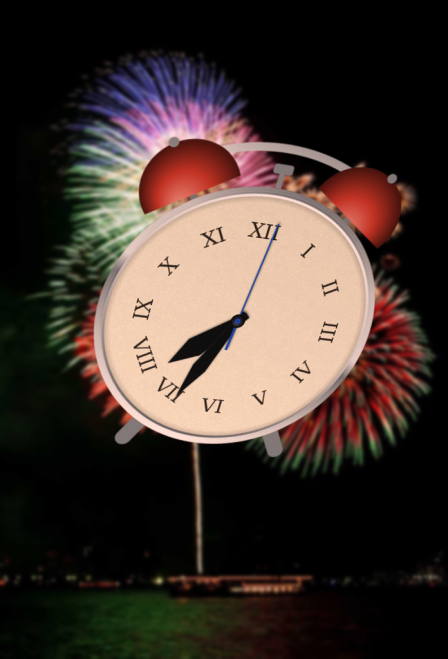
7:34:01
